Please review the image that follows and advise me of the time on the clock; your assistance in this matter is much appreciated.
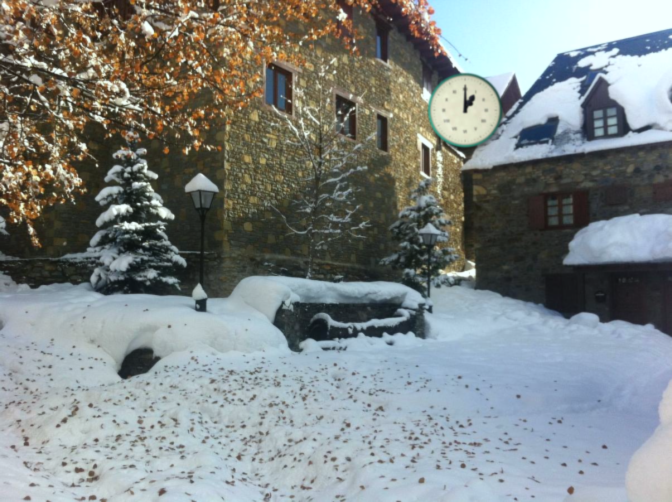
1:00
